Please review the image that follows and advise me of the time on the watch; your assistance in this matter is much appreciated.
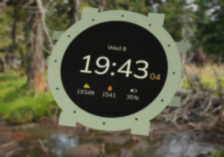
19:43
